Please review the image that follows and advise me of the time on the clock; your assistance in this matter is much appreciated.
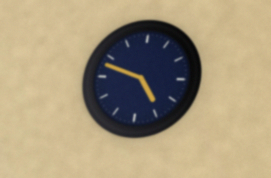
4:48
